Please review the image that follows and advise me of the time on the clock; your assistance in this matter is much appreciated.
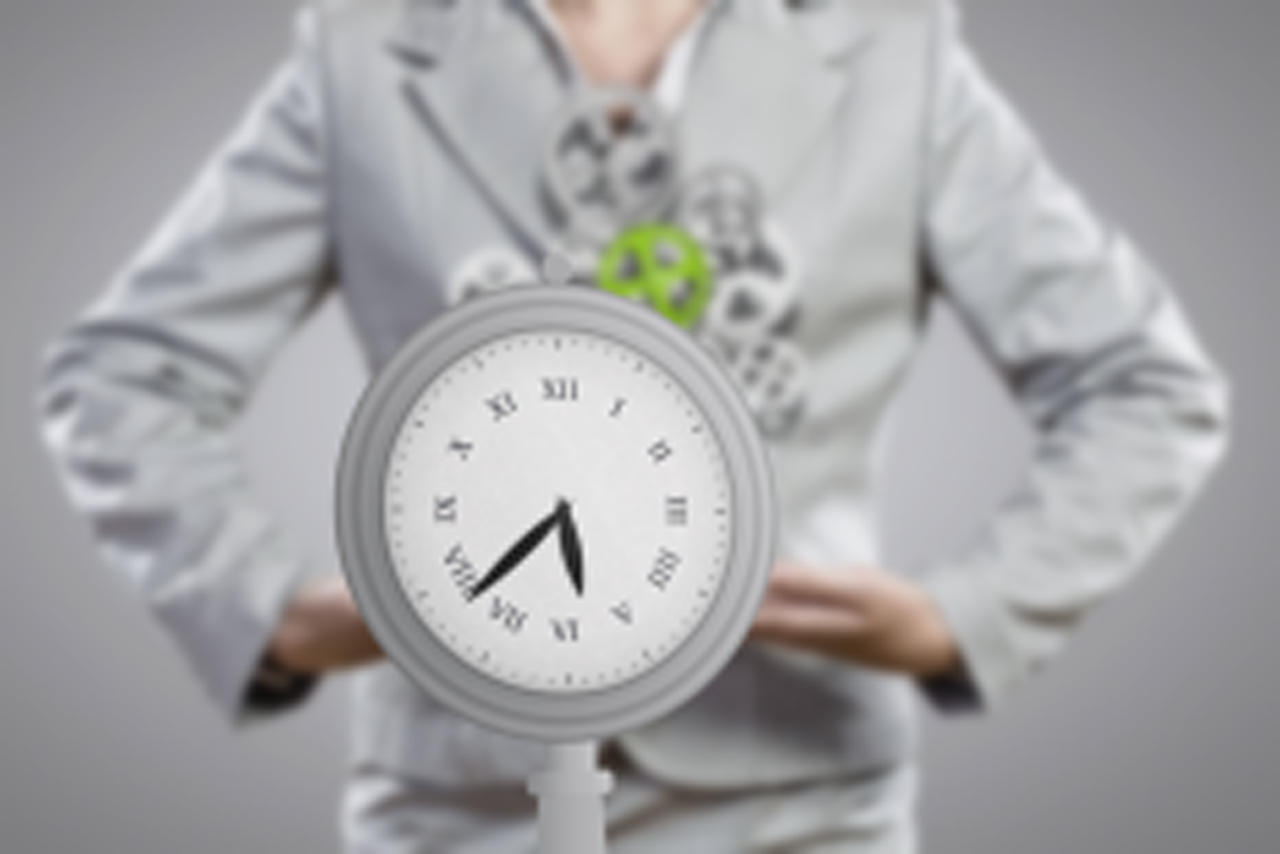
5:38
